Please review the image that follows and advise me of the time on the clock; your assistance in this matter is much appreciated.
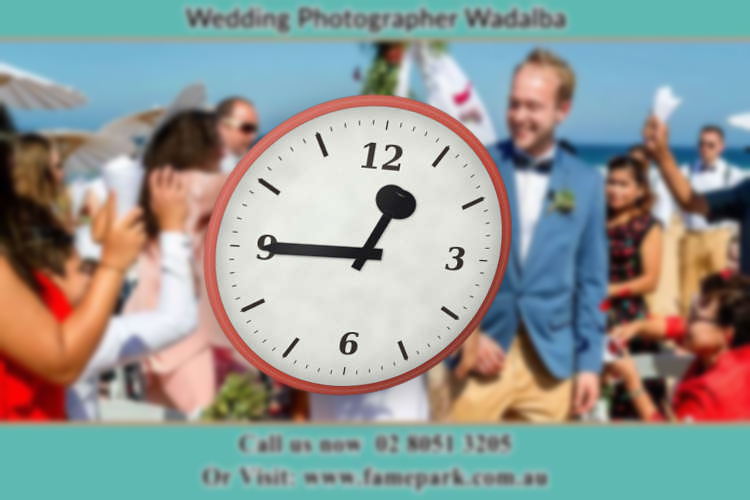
12:45
